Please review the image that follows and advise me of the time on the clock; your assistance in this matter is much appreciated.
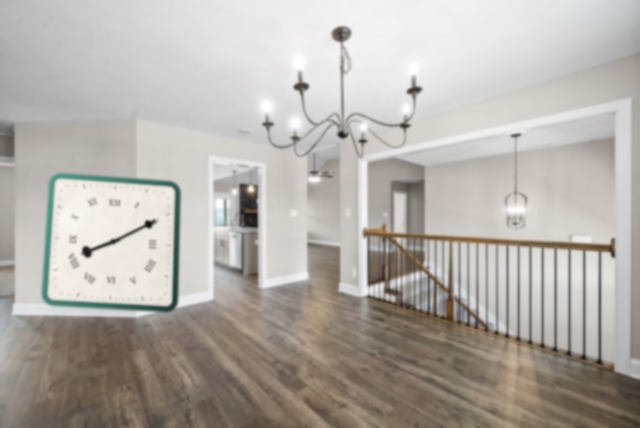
8:10
